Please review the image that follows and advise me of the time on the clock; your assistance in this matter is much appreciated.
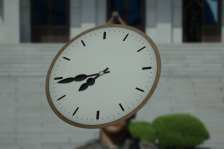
7:44
